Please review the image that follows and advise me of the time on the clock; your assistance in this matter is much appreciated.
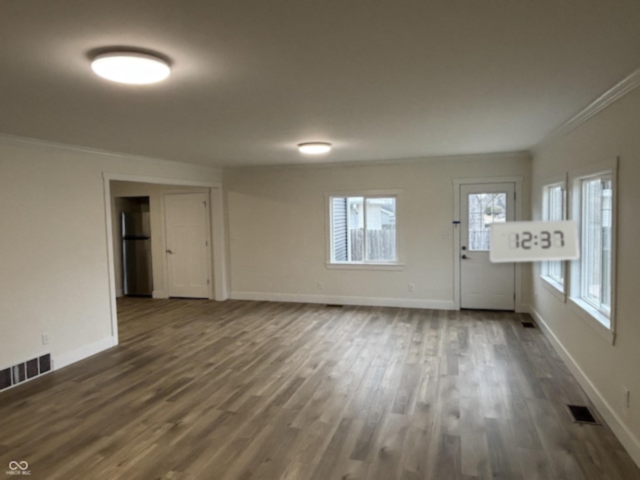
12:37
